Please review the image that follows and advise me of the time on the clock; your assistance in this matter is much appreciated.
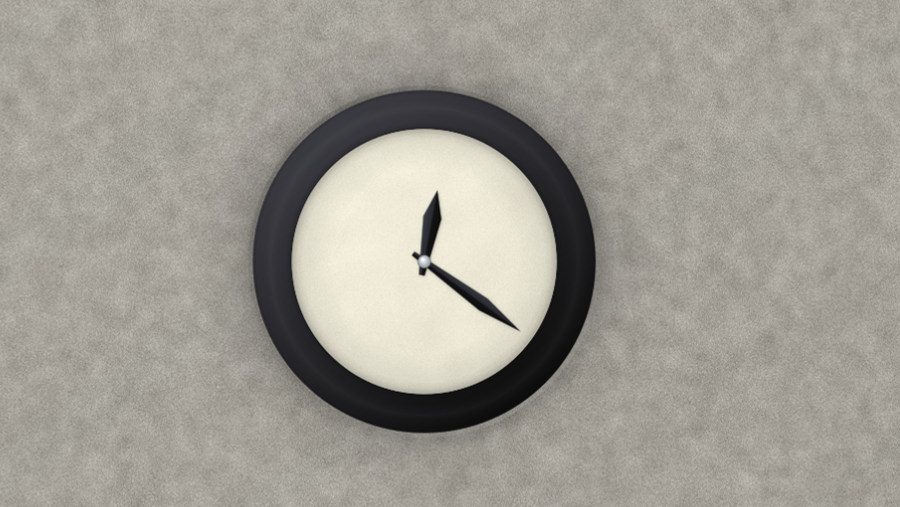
12:21
